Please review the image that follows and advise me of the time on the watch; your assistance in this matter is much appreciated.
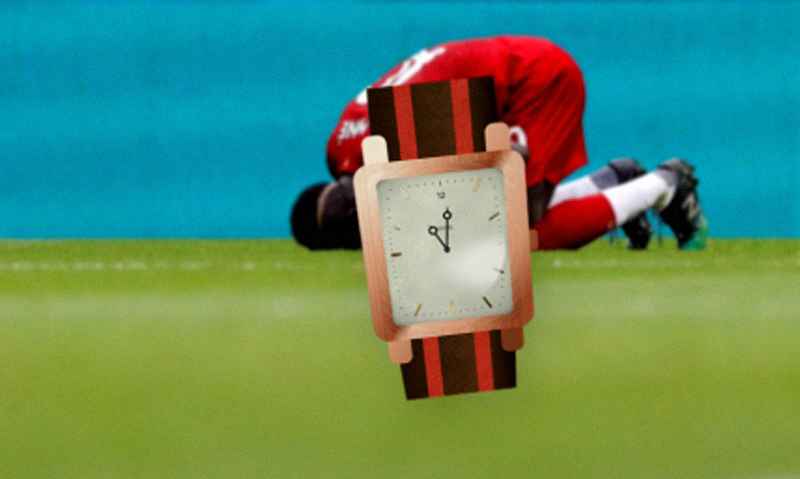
11:01
